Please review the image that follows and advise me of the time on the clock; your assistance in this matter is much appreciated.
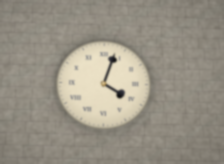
4:03
